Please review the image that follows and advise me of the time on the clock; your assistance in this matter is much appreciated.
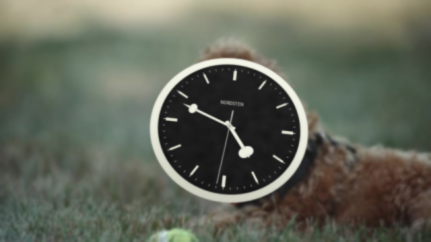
4:48:31
